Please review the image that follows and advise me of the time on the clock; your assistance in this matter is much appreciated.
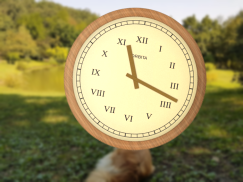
11:18
